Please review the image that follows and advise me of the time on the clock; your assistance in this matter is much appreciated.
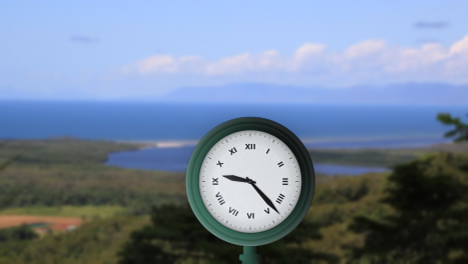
9:23
